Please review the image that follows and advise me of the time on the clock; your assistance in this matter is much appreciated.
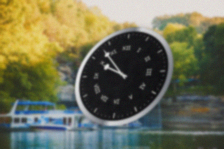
9:53
